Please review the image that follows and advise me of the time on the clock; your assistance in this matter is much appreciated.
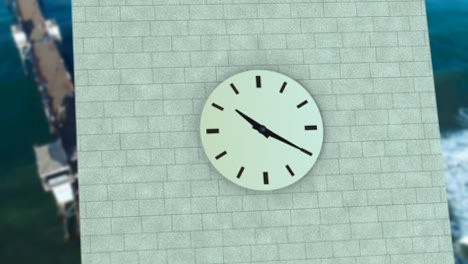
10:20
